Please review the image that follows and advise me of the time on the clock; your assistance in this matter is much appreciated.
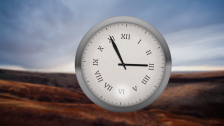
2:55
